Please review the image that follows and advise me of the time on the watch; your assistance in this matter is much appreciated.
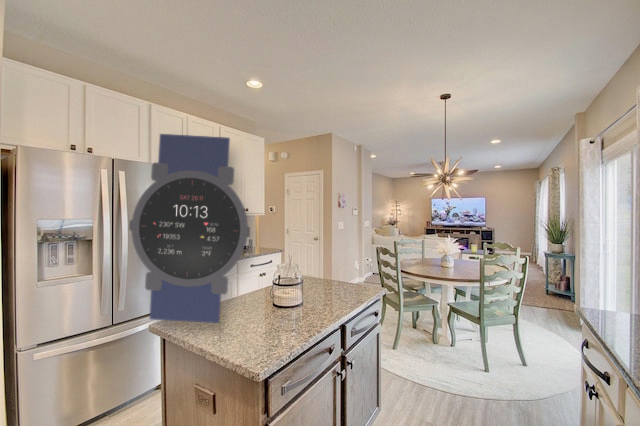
10:13
